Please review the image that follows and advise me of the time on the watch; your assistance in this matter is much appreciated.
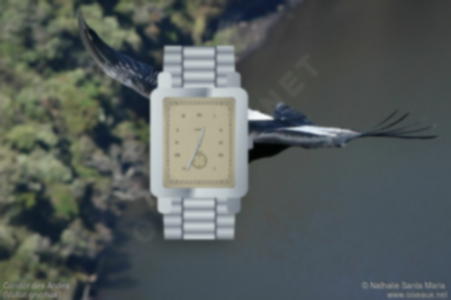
12:34
